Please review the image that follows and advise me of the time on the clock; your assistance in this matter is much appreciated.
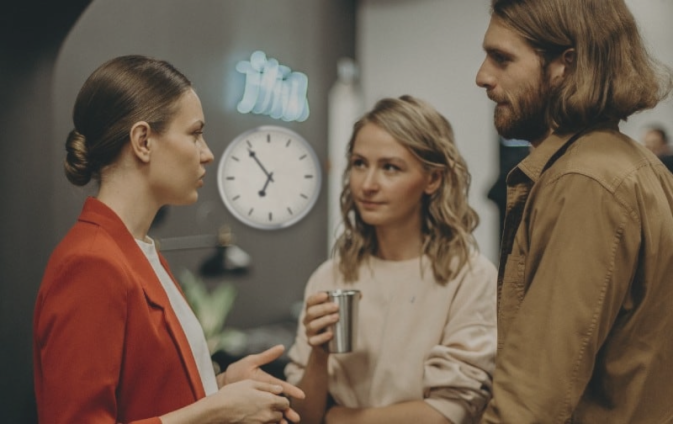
6:54
